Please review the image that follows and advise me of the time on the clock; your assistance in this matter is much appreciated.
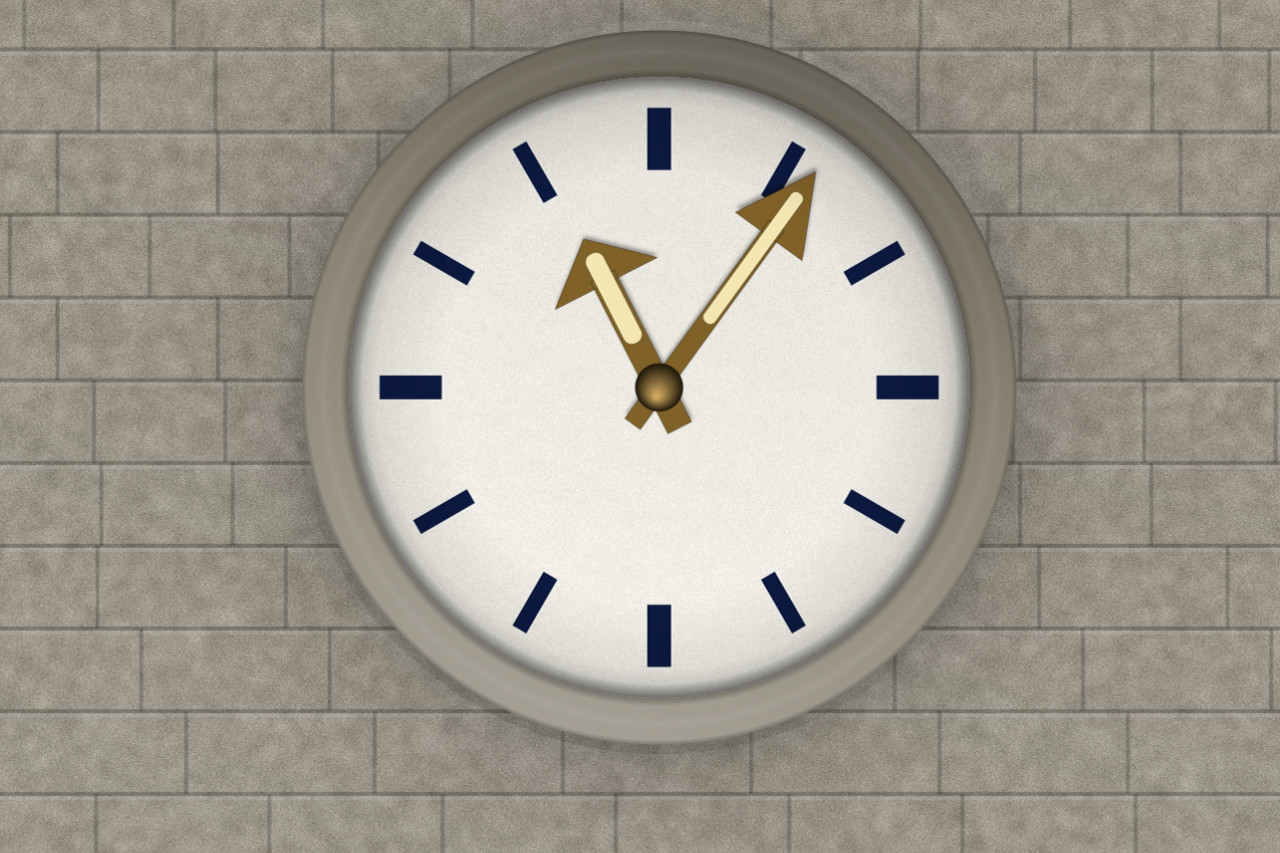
11:06
